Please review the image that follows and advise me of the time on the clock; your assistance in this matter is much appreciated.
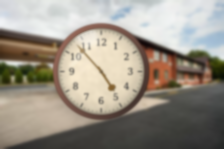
4:53
